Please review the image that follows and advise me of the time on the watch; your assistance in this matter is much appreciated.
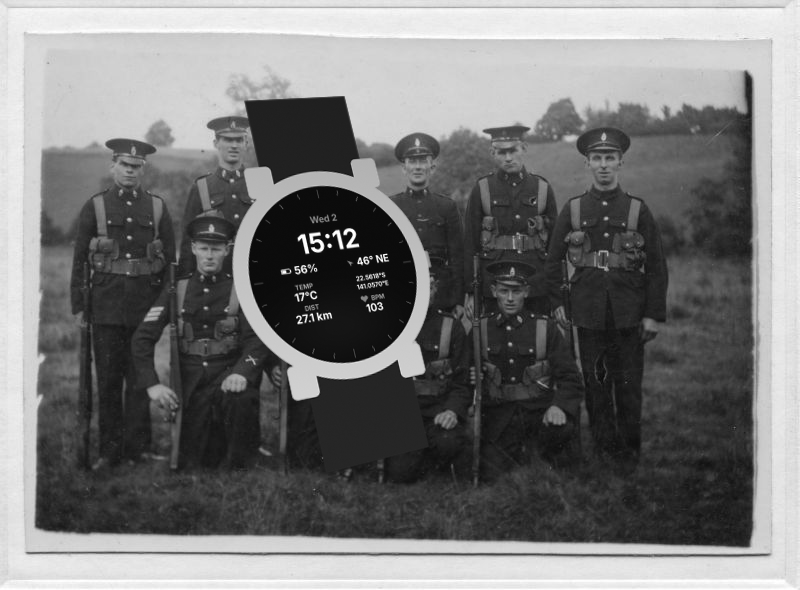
15:12
